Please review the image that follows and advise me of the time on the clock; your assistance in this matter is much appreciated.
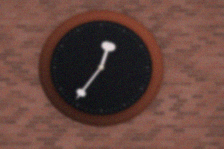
12:36
